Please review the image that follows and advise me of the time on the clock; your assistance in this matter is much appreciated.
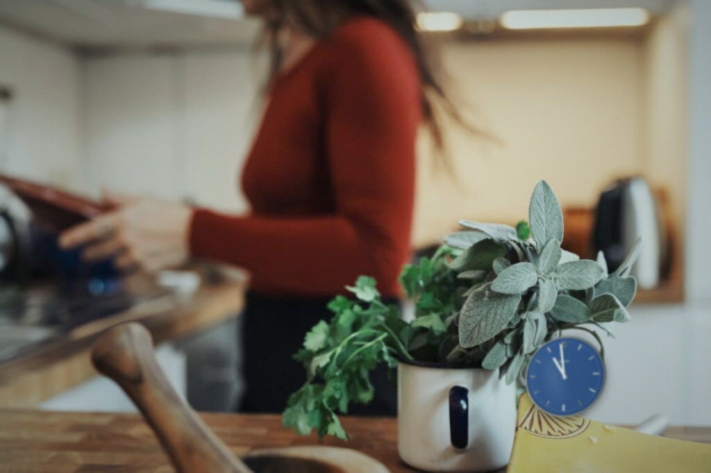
10:59
